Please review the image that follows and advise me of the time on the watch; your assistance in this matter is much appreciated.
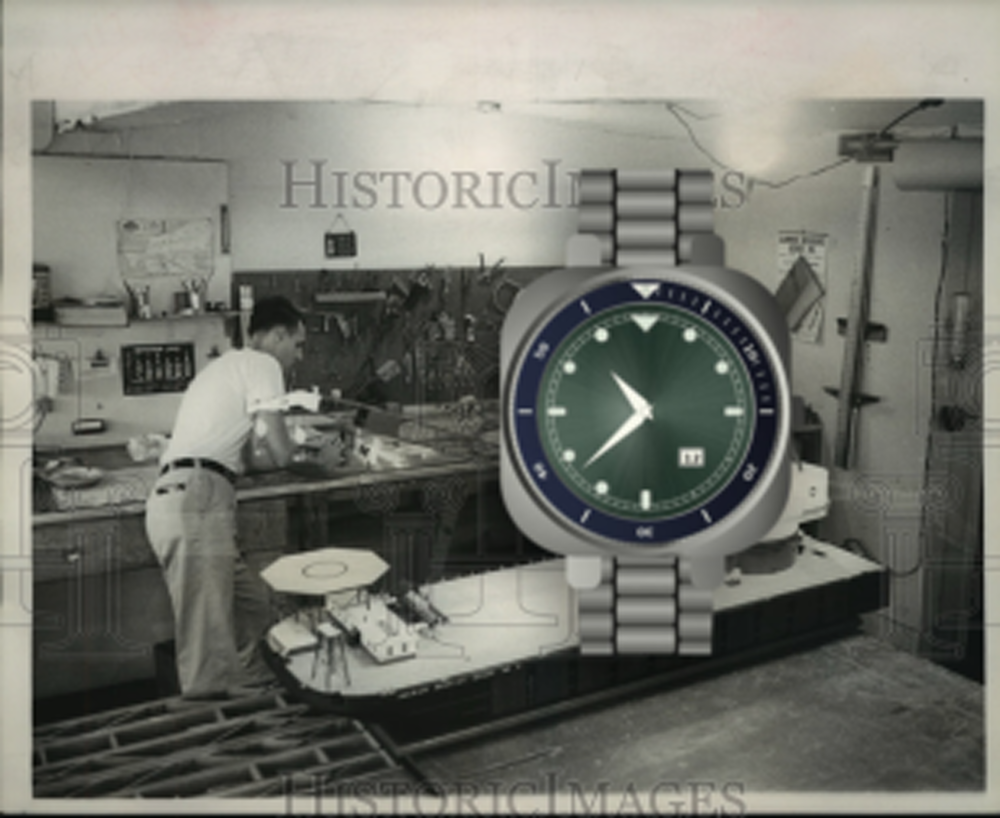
10:38
